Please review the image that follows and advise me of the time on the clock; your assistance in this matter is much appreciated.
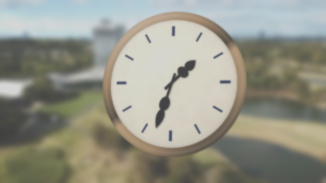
1:33
